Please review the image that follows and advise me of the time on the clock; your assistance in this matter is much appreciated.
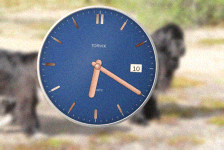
6:20
